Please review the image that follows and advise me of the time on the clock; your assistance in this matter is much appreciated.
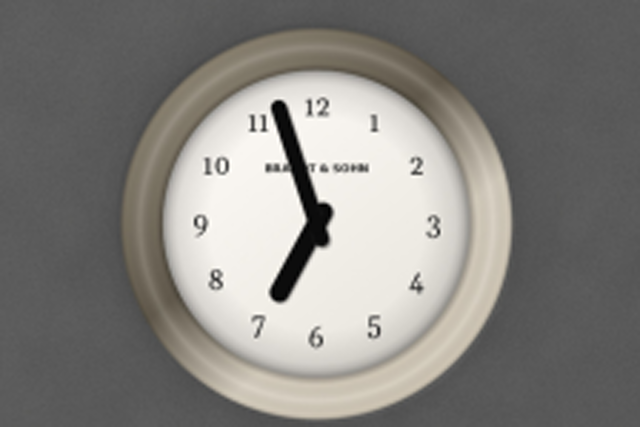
6:57
